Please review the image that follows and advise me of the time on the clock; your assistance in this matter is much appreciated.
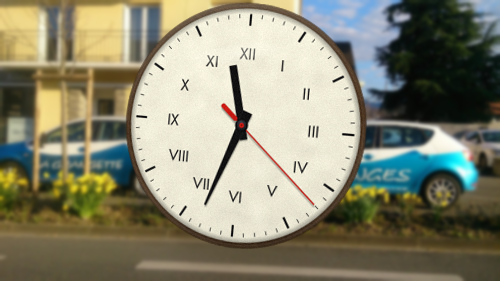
11:33:22
